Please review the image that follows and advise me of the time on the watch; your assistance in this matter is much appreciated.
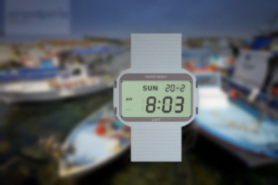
8:03
